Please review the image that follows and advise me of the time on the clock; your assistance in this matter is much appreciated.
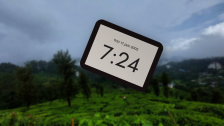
7:24
